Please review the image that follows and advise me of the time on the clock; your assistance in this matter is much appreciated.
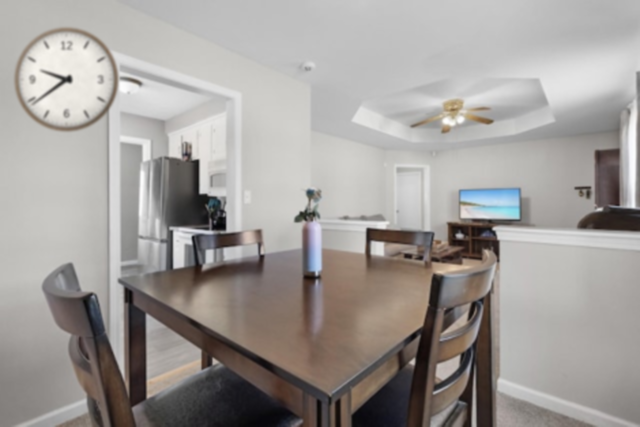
9:39
